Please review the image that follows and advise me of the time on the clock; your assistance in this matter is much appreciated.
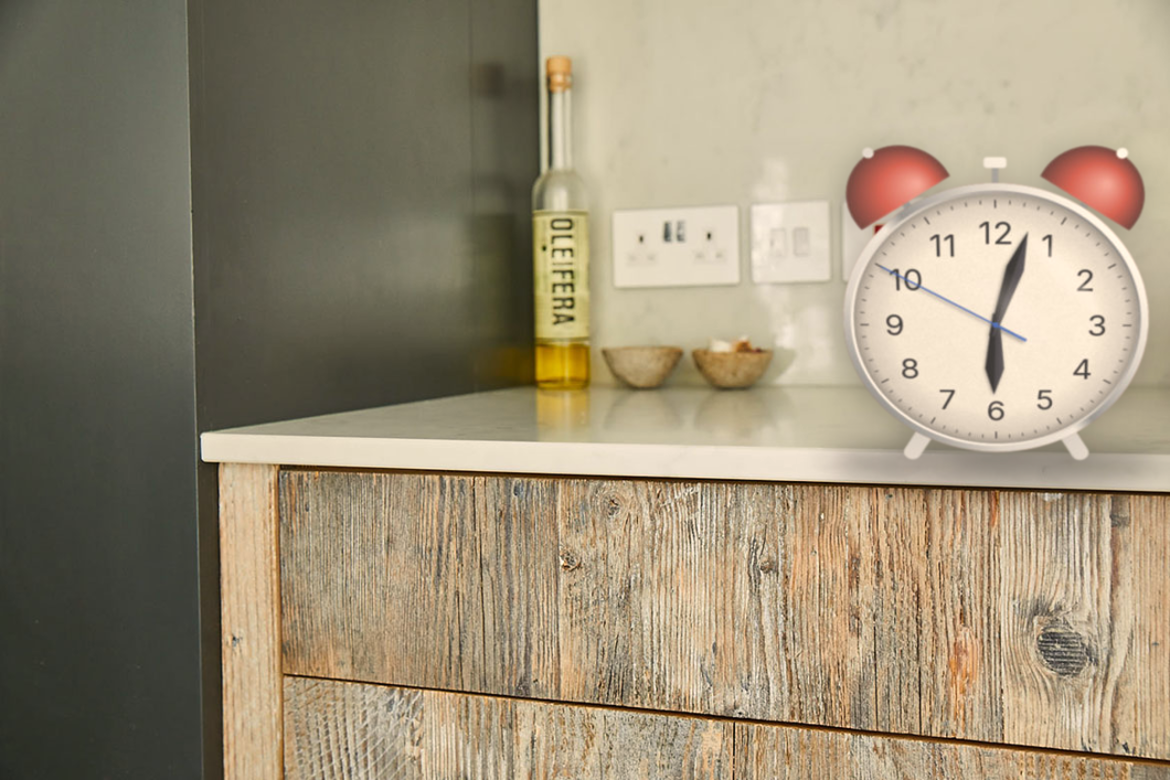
6:02:50
